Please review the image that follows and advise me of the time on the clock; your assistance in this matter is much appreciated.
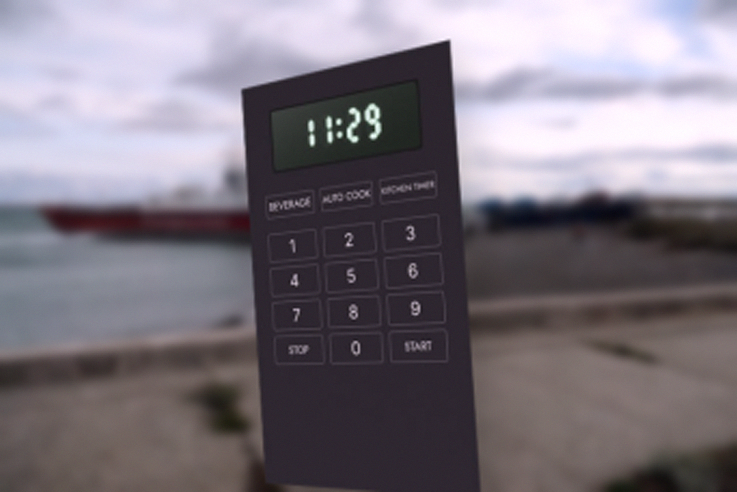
11:29
